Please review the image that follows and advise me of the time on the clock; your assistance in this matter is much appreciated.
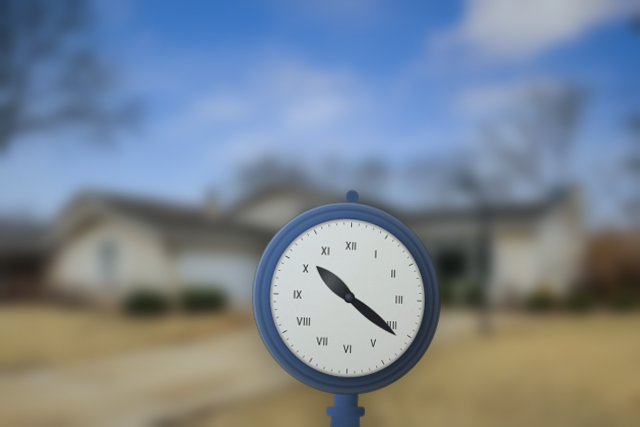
10:21
